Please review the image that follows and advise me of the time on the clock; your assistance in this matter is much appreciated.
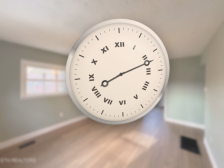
8:12
